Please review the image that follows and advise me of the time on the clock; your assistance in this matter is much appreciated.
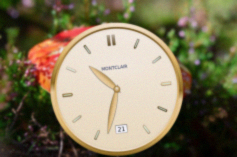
10:33
